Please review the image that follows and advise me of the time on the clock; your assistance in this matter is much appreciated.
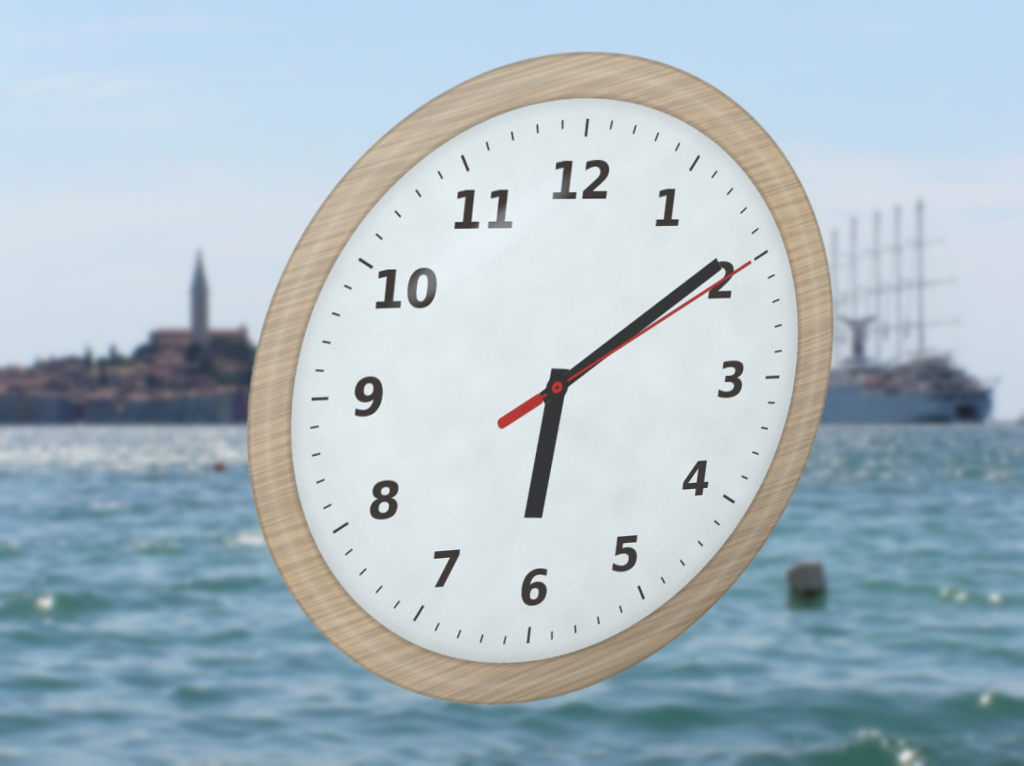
6:09:10
